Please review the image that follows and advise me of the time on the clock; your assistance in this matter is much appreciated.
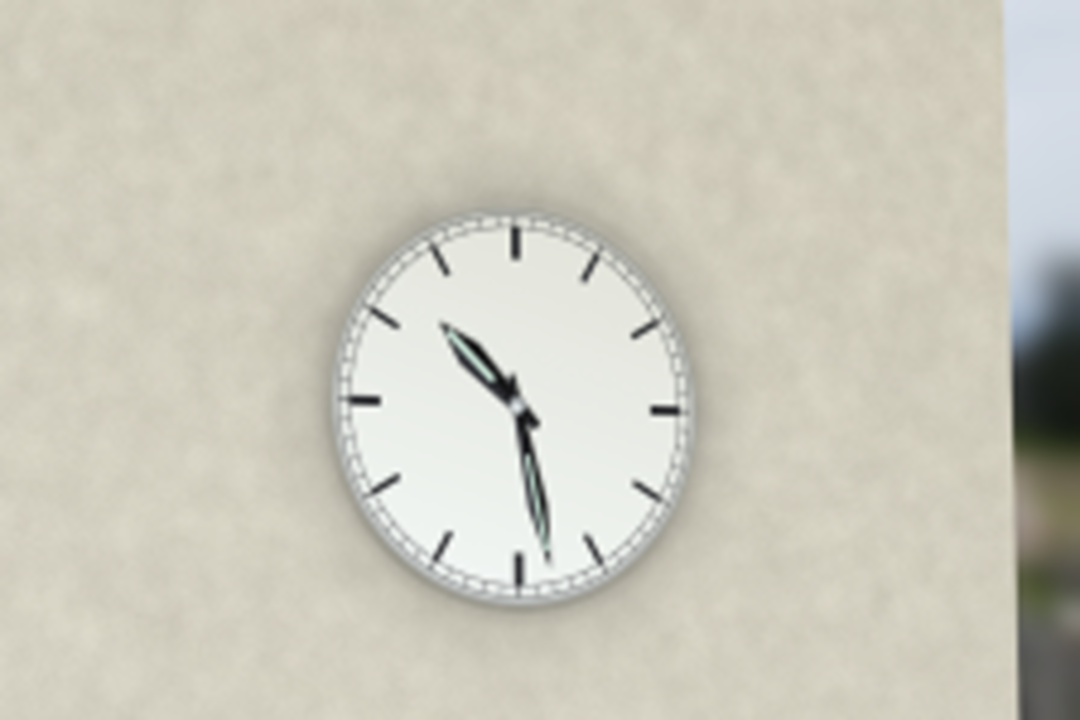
10:28
